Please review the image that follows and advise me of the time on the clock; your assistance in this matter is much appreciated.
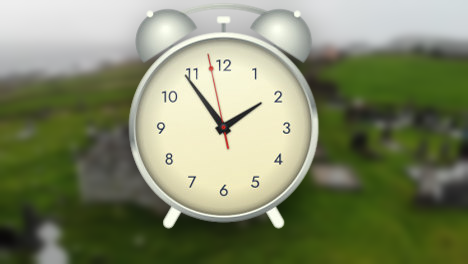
1:53:58
